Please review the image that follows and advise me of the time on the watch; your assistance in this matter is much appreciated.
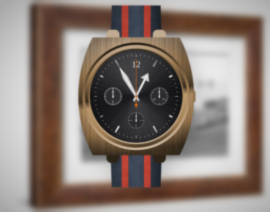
12:55
